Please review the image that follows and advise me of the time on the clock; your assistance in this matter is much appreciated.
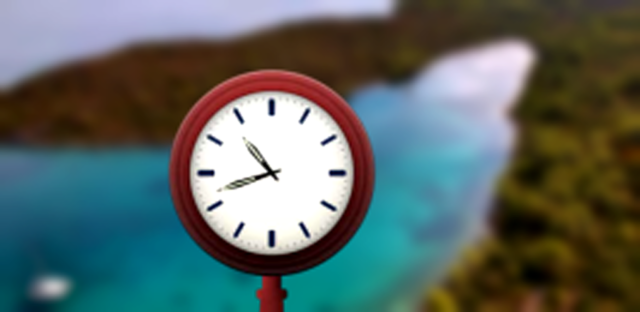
10:42
